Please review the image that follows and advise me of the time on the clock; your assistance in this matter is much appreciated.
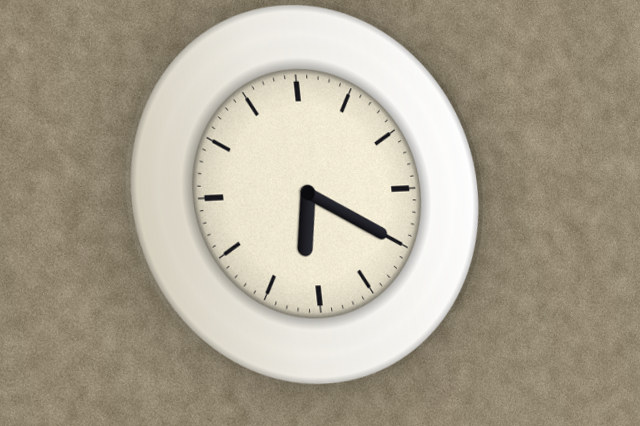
6:20
